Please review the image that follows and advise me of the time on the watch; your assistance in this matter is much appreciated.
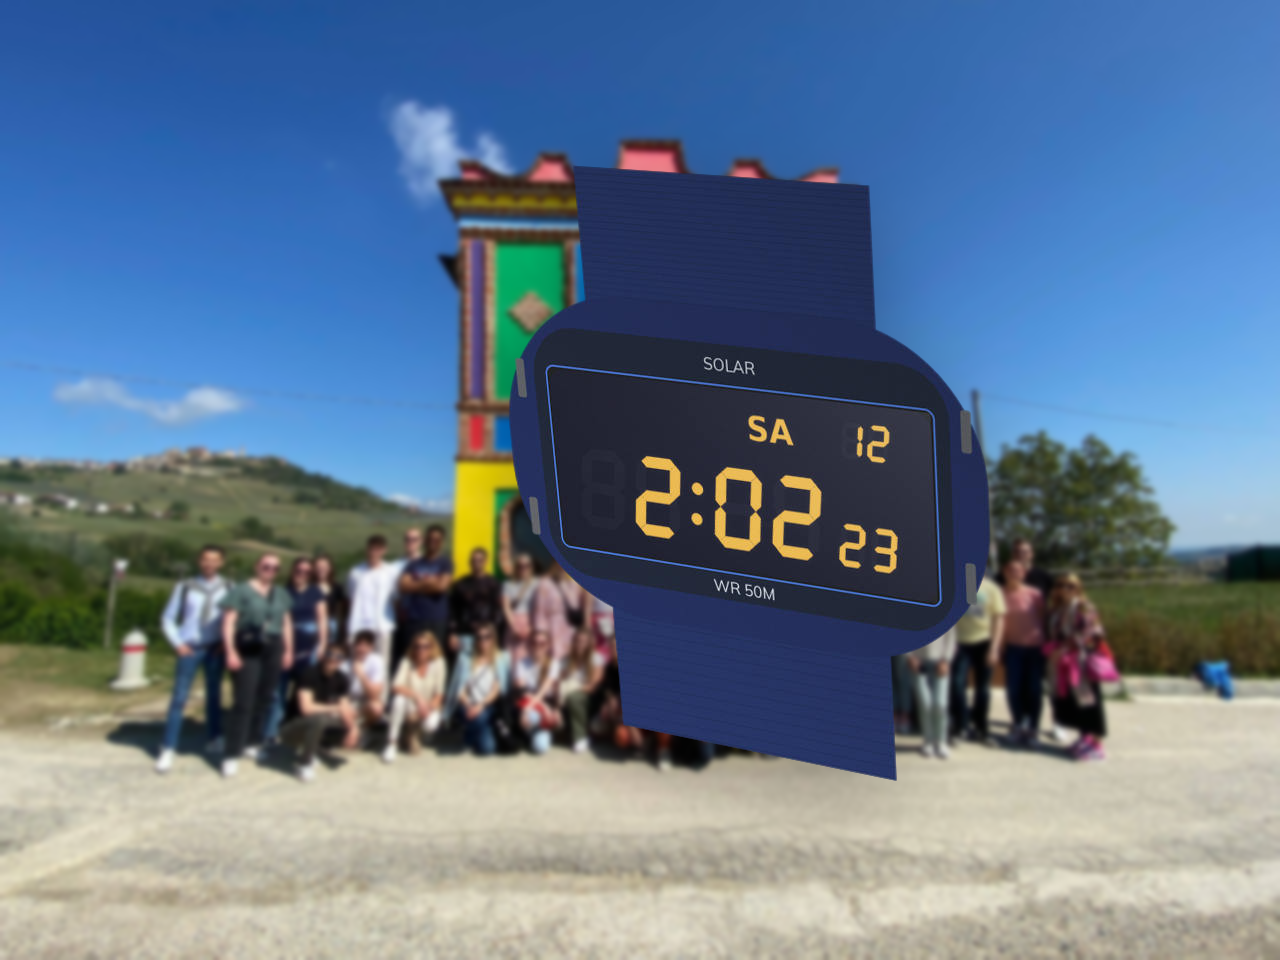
2:02:23
